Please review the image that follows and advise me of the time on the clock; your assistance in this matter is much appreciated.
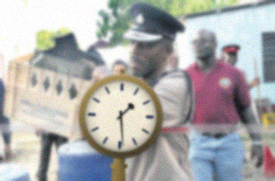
1:29
